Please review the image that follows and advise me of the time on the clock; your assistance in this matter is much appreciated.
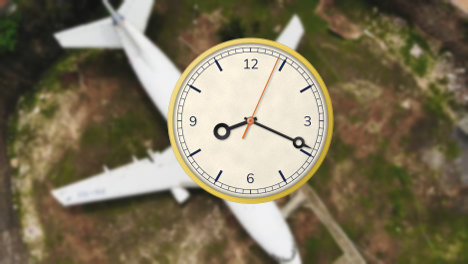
8:19:04
